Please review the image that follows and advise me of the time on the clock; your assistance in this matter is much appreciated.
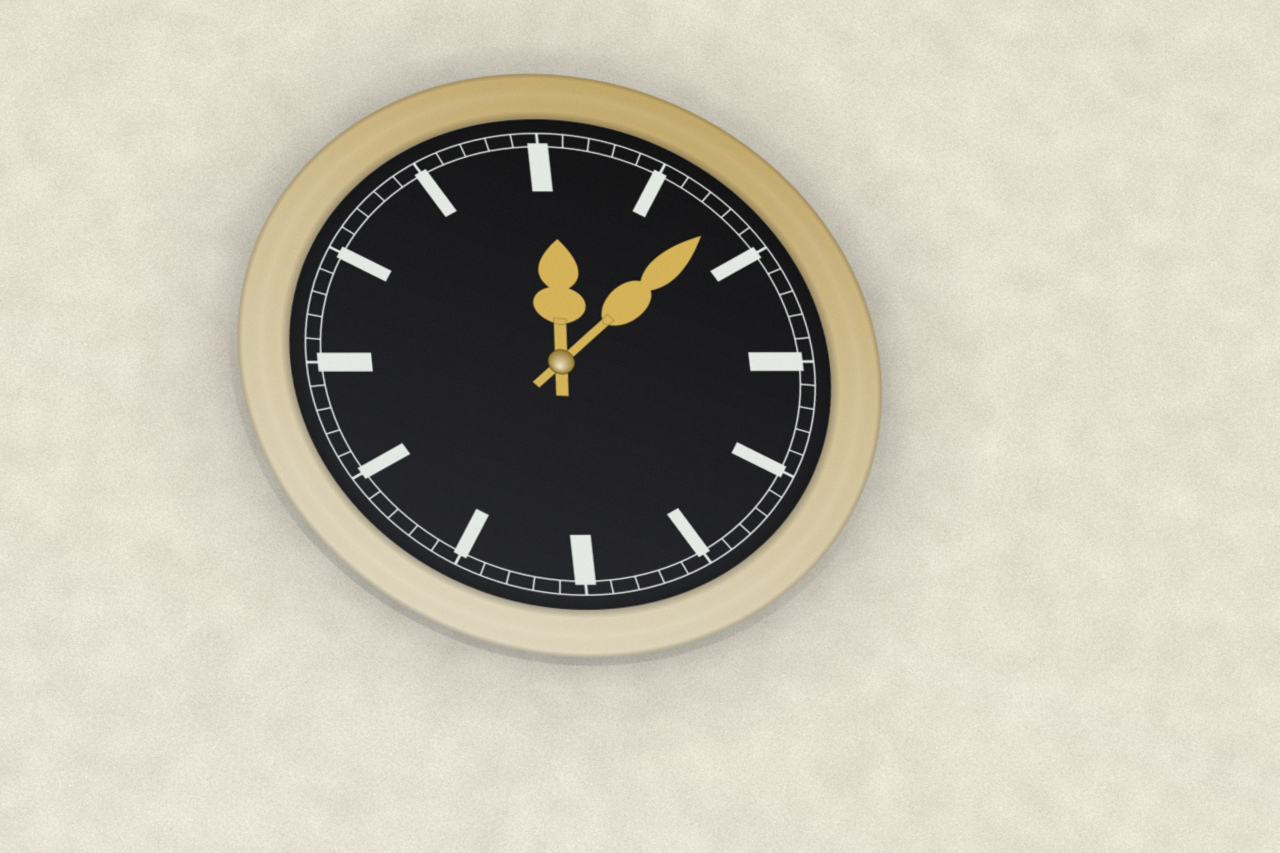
12:08
